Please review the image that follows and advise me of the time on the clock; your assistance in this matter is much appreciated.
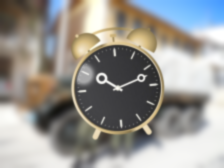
10:12
